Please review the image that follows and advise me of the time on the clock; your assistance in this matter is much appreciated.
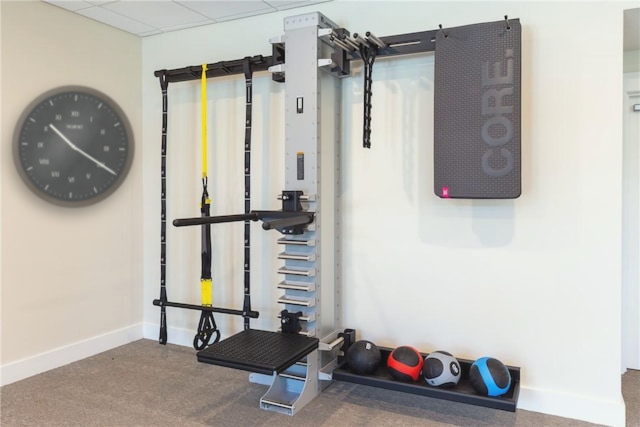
10:20
